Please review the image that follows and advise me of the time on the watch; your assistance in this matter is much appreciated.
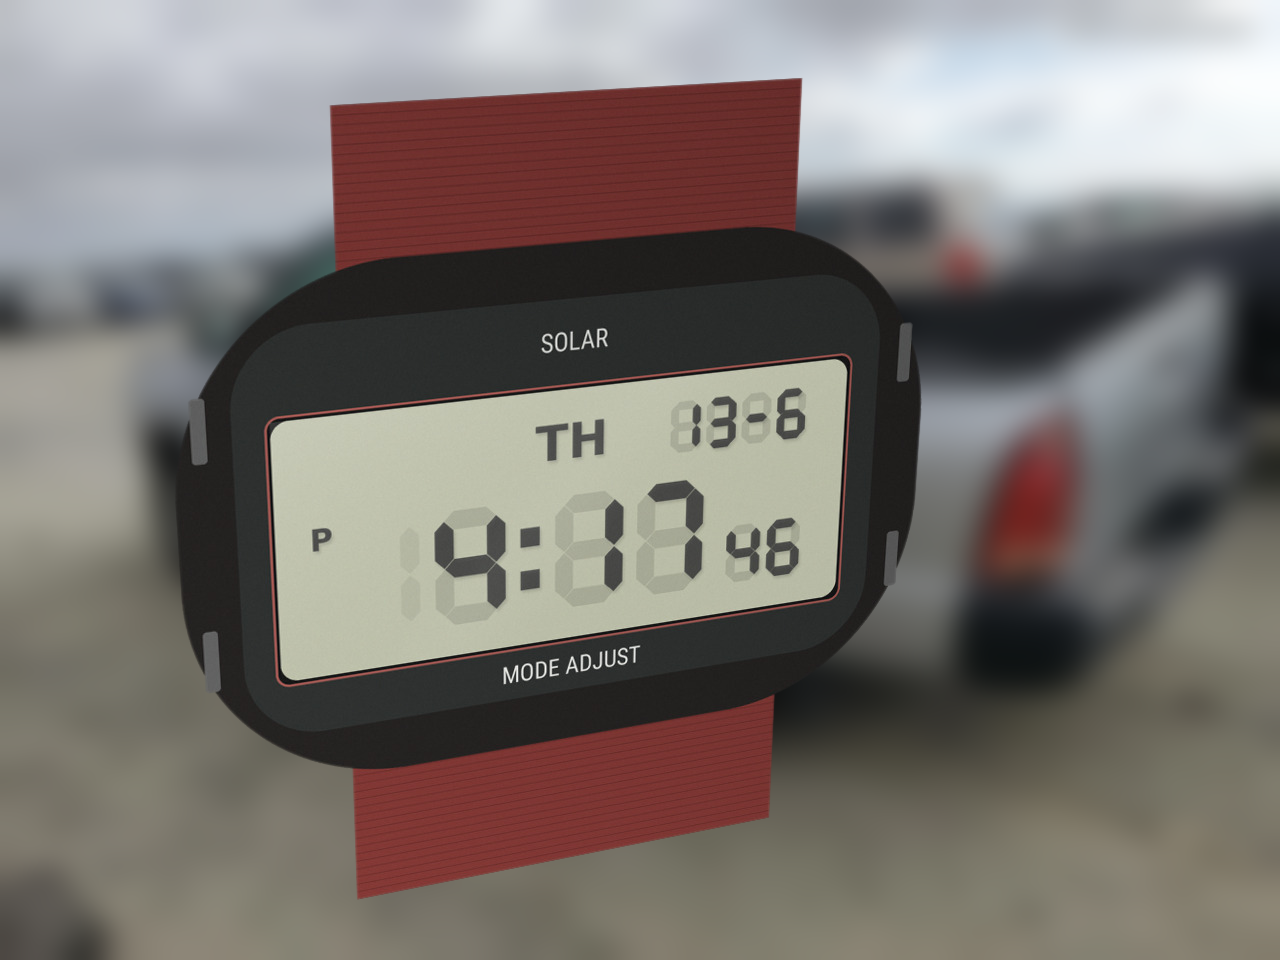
4:17:46
